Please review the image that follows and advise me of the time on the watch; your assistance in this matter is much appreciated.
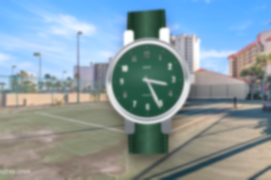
3:26
